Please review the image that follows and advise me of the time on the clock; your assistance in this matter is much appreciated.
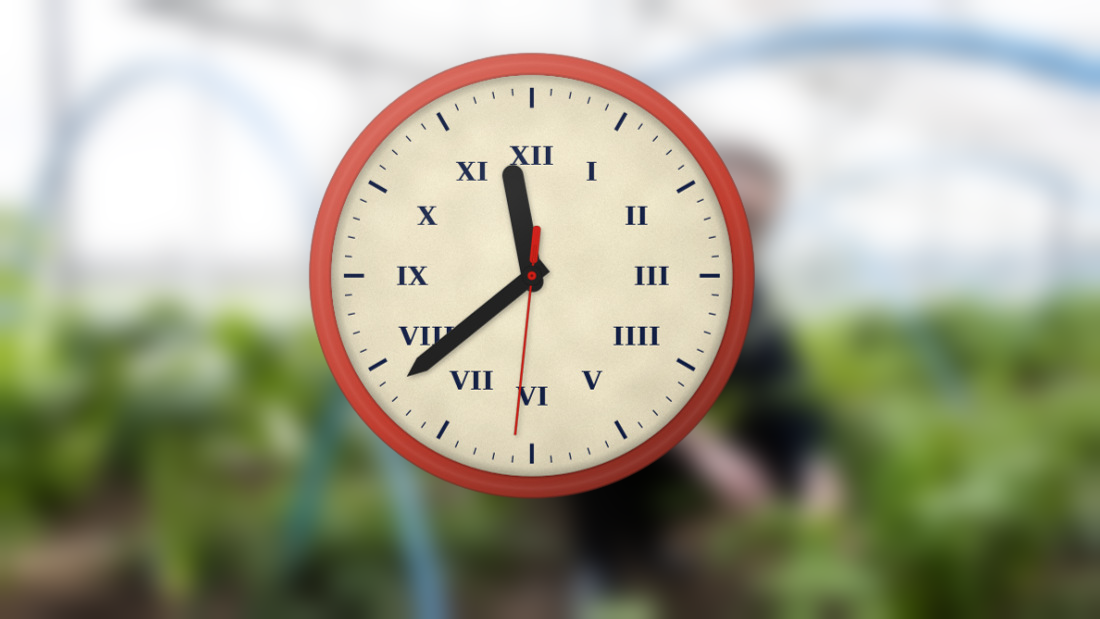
11:38:31
